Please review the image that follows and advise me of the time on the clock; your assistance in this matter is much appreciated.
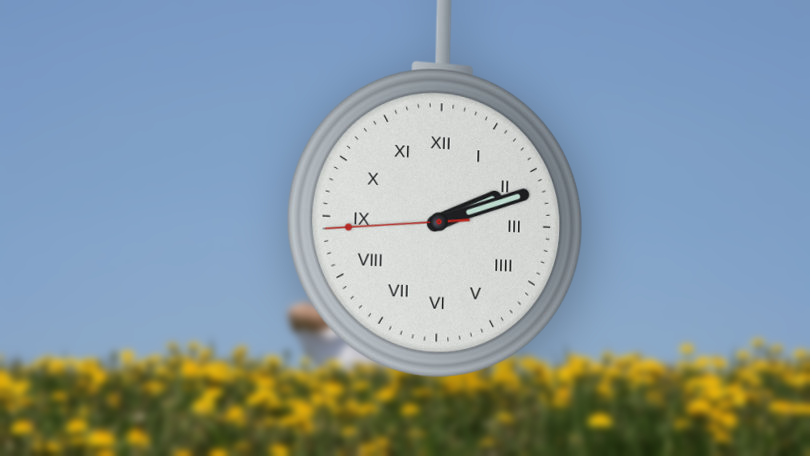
2:11:44
